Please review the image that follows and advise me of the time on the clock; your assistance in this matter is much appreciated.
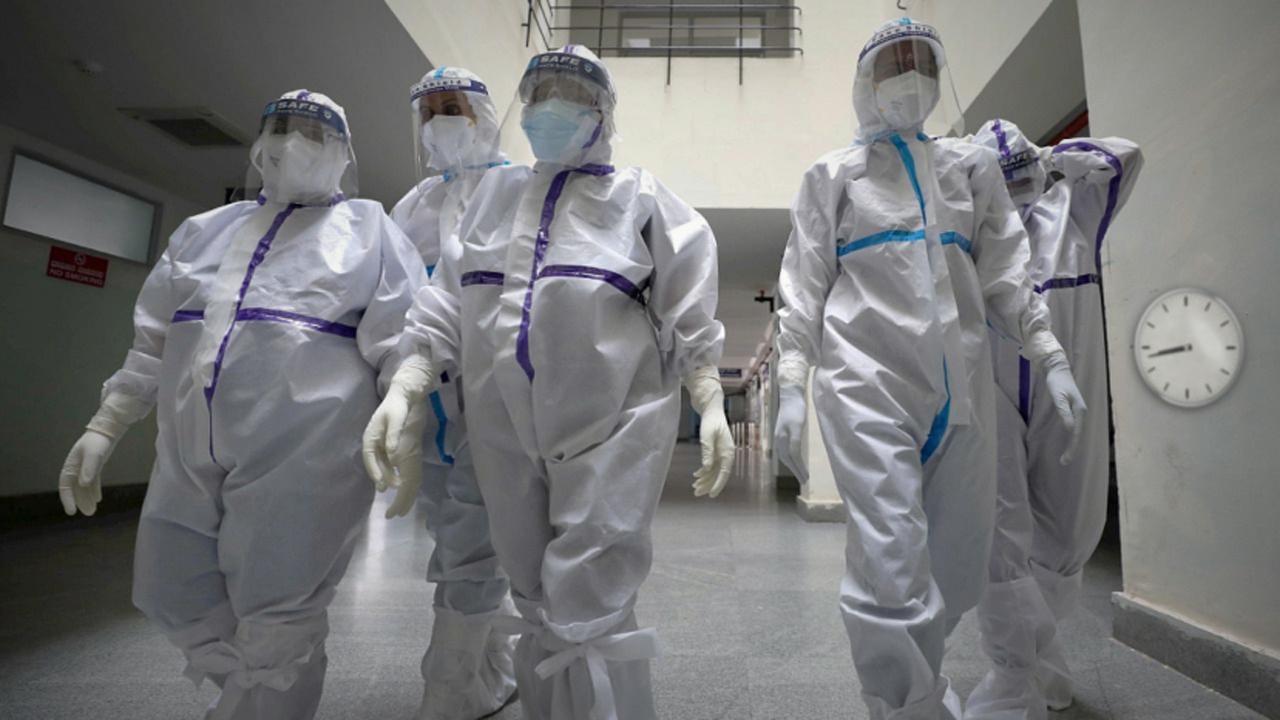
8:43
